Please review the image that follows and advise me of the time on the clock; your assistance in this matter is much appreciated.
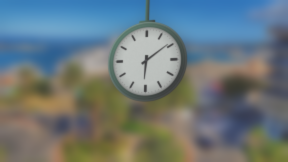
6:09
